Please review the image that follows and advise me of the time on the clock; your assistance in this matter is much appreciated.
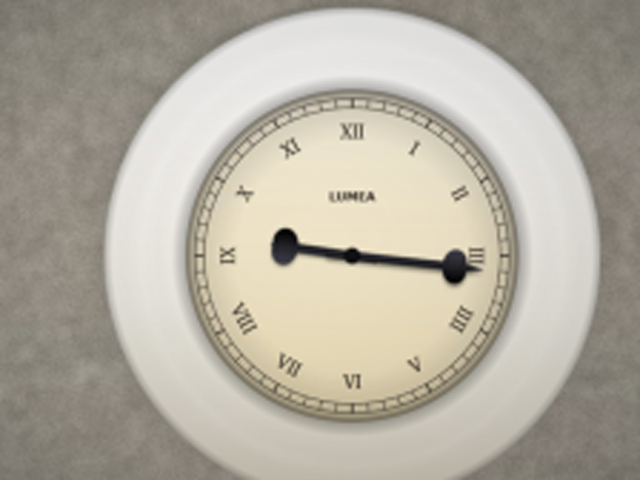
9:16
